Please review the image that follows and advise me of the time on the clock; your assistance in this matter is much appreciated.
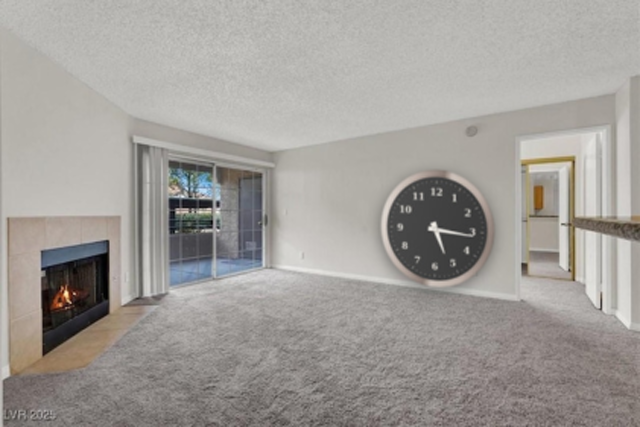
5:16
